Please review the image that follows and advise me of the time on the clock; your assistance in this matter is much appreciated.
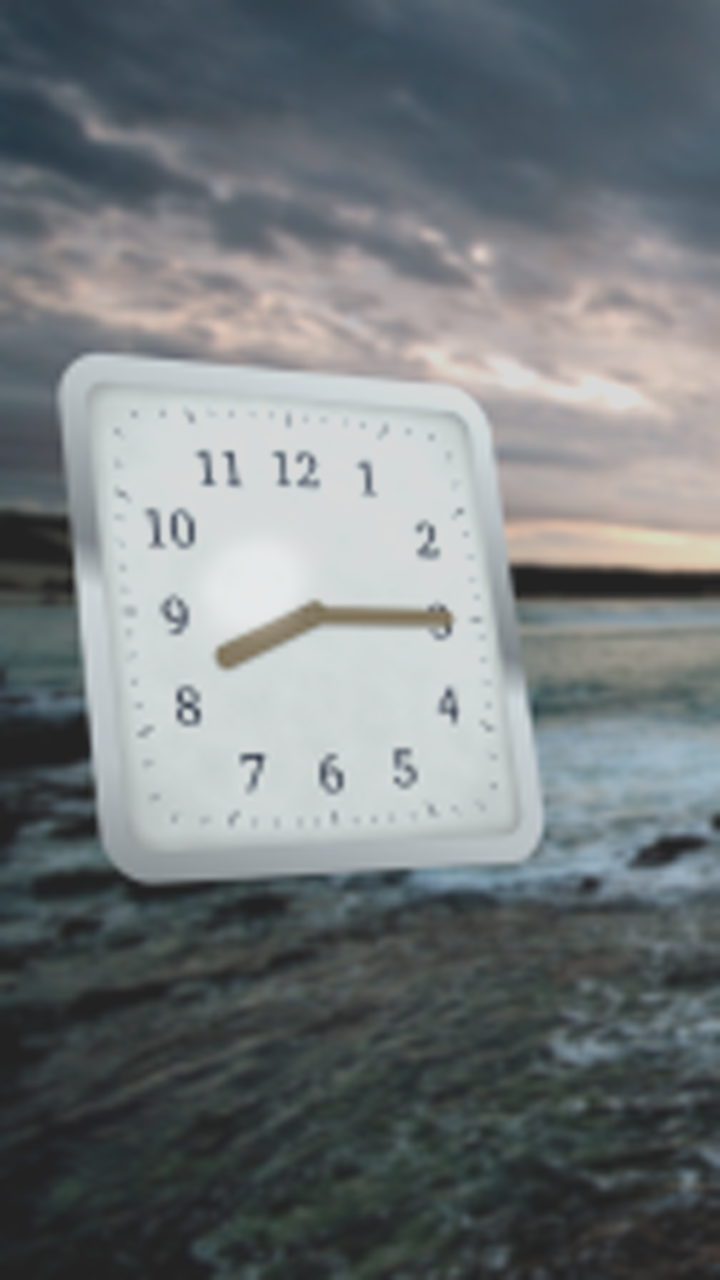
8:15
